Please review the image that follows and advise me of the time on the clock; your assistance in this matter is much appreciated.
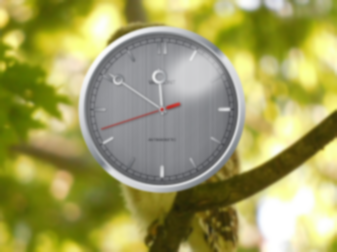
11:50:42
